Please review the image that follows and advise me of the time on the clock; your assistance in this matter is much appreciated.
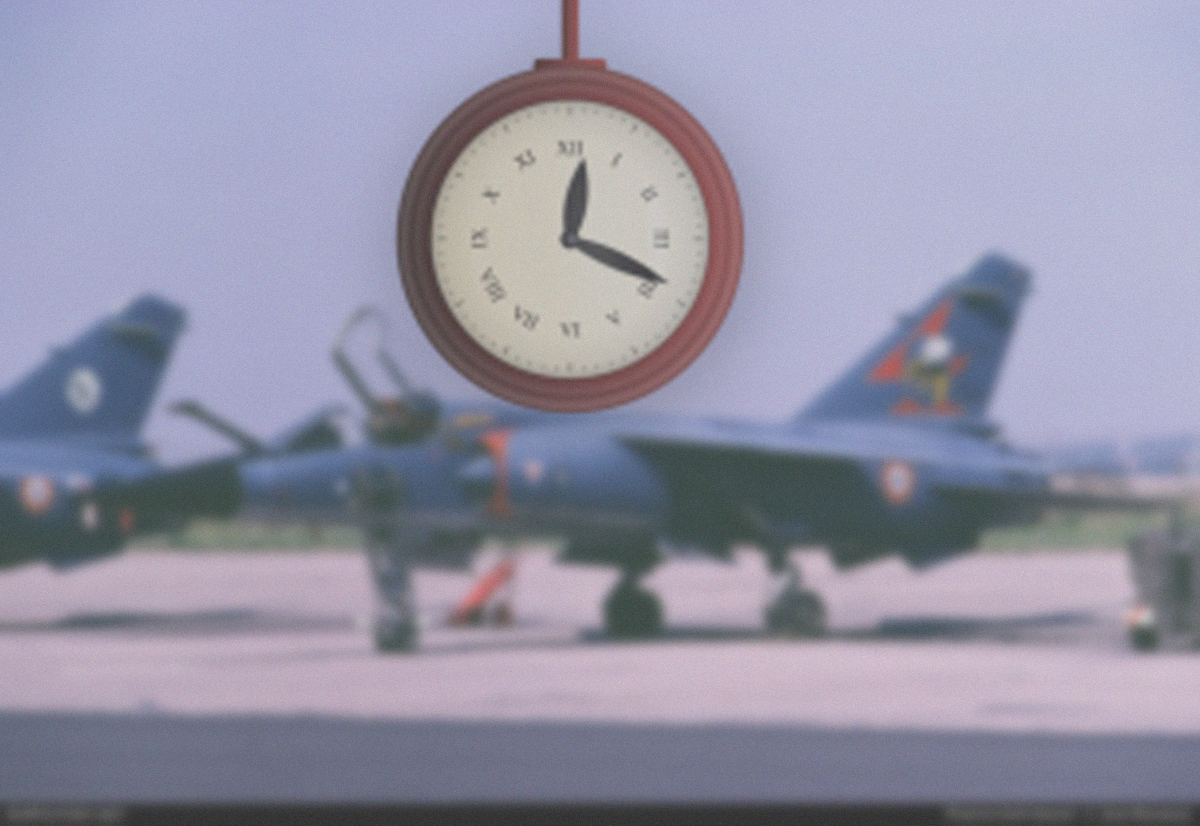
12:19
